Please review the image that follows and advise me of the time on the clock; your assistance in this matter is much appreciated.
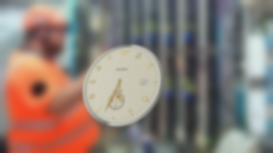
5:33
